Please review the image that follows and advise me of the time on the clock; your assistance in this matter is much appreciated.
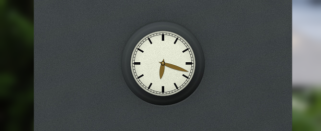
6:18
